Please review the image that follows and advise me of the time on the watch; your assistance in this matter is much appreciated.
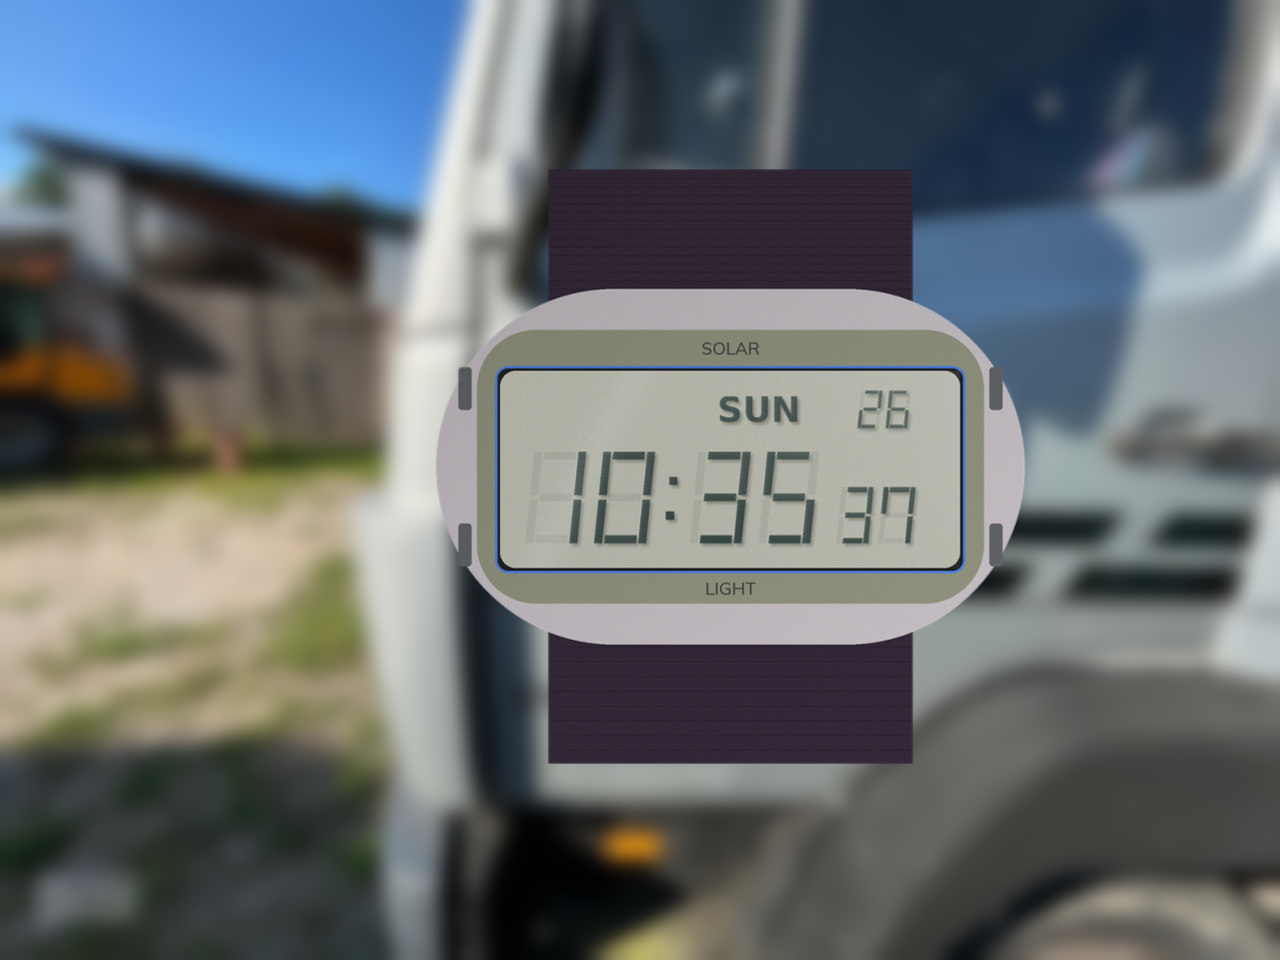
10:35:37
